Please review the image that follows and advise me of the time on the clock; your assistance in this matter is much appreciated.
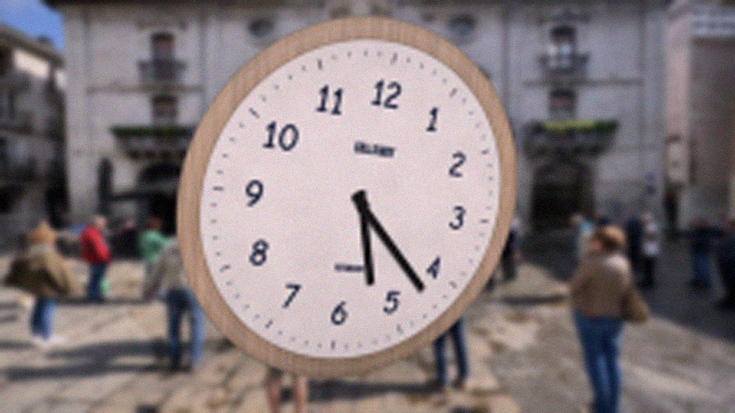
5:22
